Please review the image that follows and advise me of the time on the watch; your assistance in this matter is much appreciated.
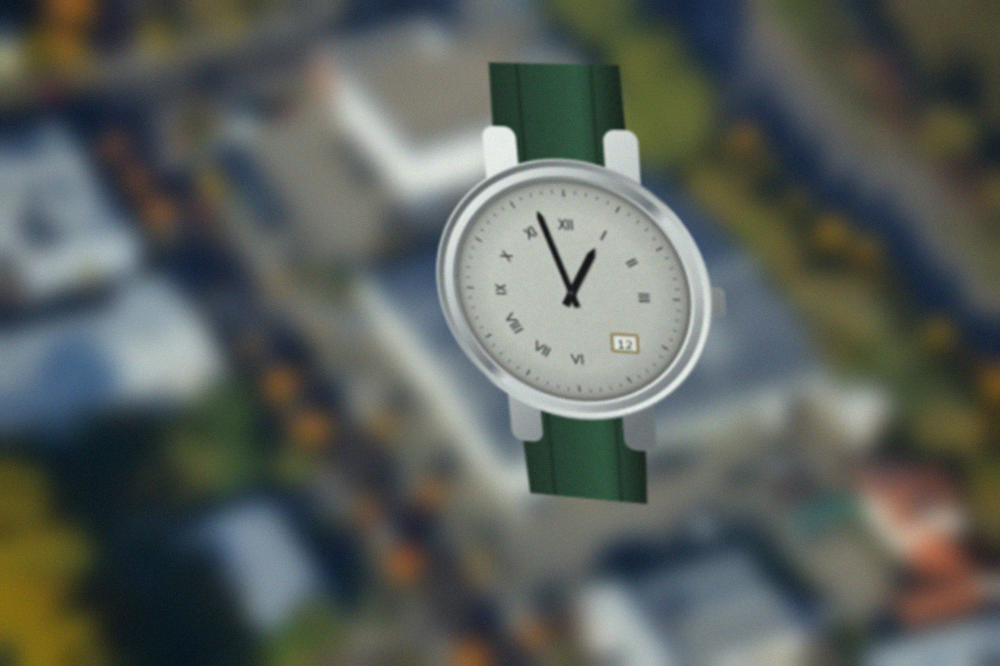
12:57
